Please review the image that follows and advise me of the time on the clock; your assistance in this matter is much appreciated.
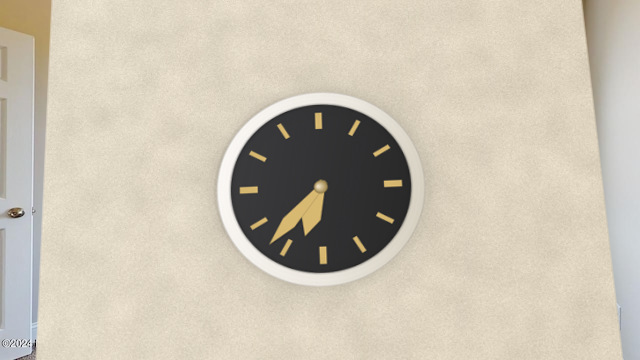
6:37
